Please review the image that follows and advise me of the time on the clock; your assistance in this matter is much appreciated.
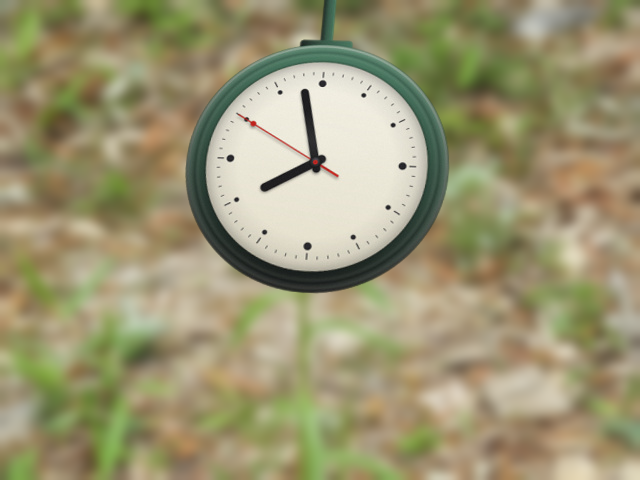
7:57:50
